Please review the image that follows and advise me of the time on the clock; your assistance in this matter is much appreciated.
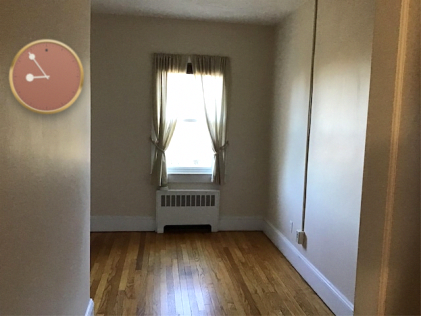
8:54
